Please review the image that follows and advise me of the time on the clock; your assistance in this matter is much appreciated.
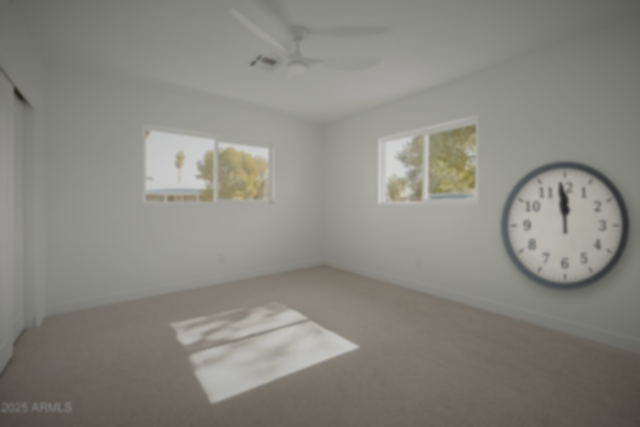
11:59
